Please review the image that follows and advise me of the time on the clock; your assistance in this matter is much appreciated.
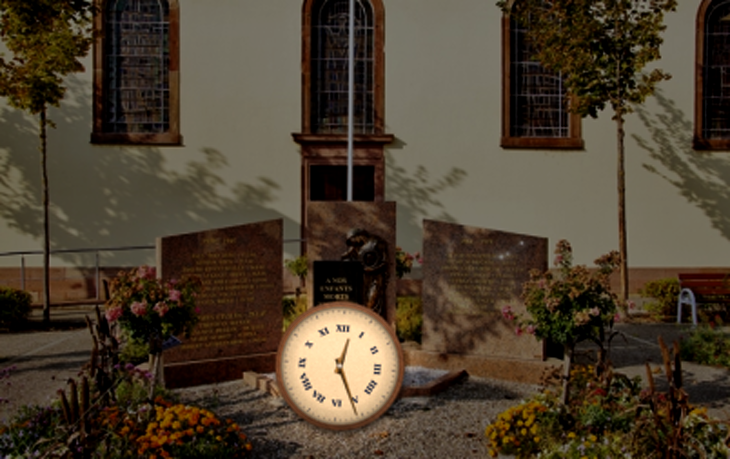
12:26
